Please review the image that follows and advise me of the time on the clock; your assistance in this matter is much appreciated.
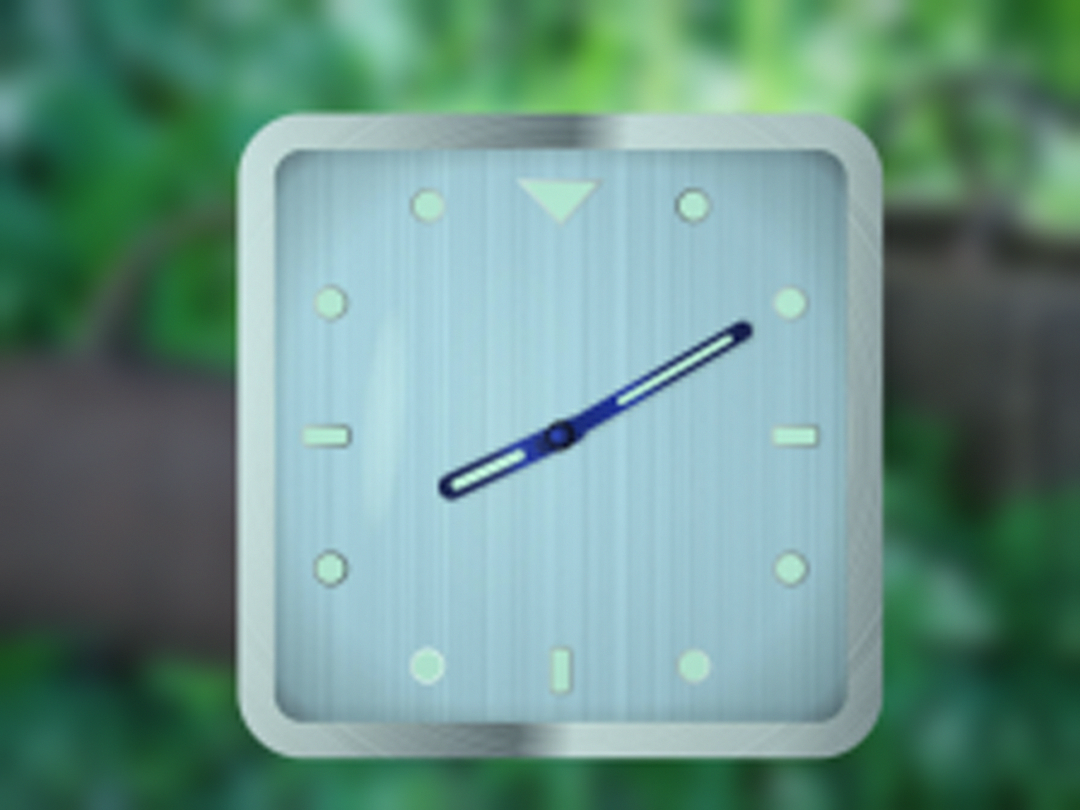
8:10
